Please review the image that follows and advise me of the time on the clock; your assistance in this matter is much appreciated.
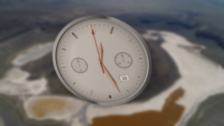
12:27
